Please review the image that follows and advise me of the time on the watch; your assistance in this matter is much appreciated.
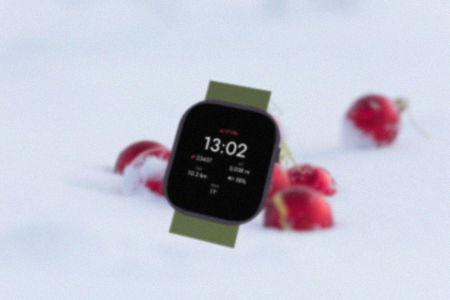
13:02
